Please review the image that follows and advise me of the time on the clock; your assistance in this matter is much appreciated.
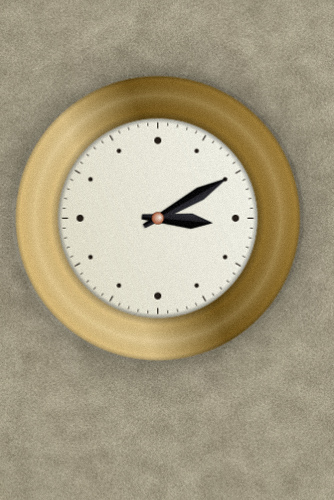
3:10
